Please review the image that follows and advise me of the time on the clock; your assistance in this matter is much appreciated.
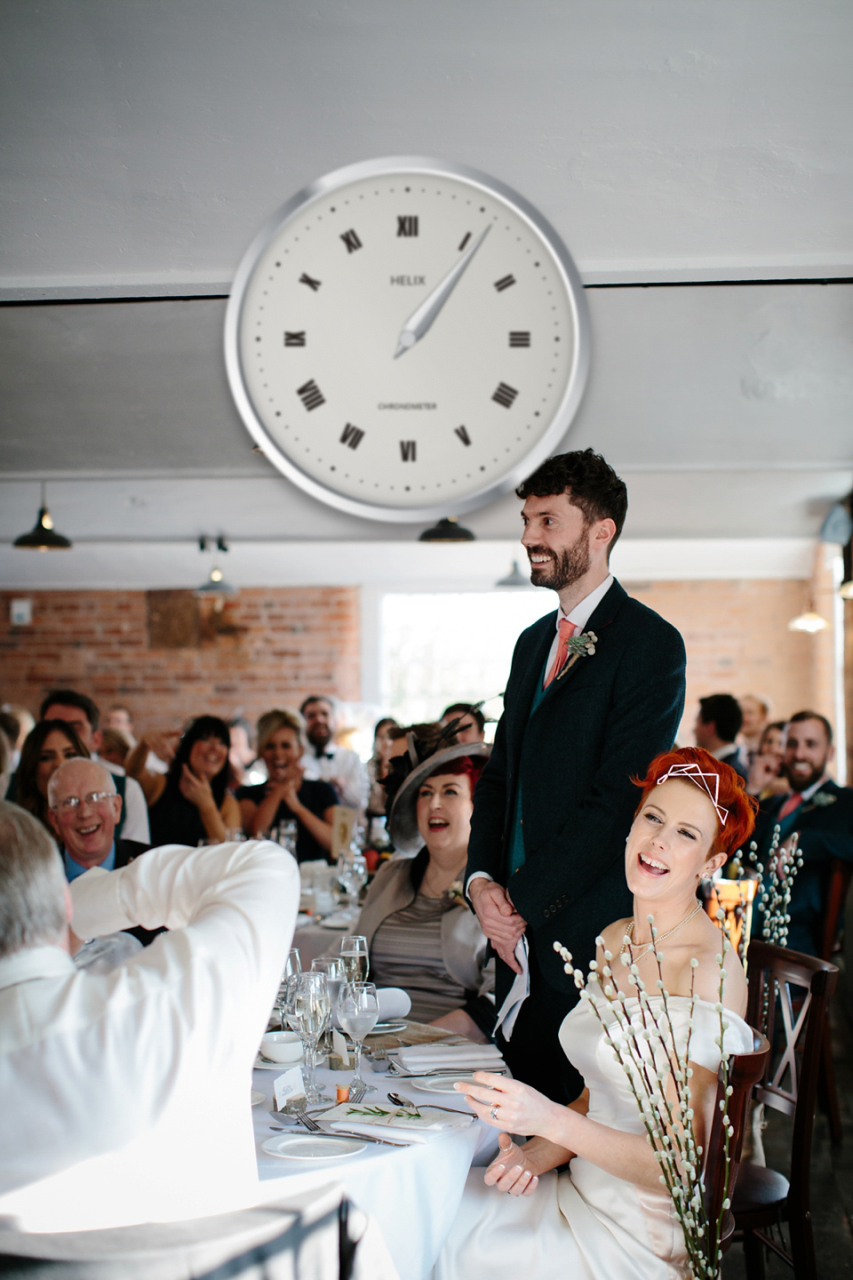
1:06
